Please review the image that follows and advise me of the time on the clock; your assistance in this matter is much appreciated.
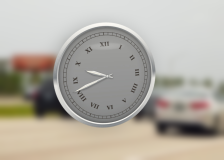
9:42
